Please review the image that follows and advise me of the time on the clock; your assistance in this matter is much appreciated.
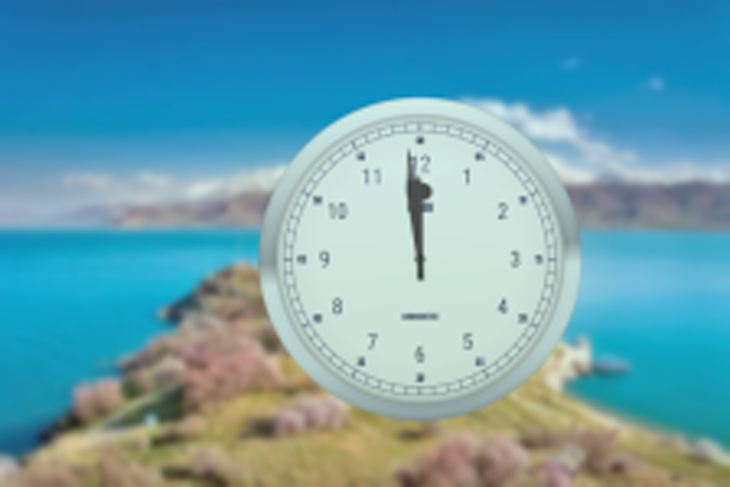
11:59
